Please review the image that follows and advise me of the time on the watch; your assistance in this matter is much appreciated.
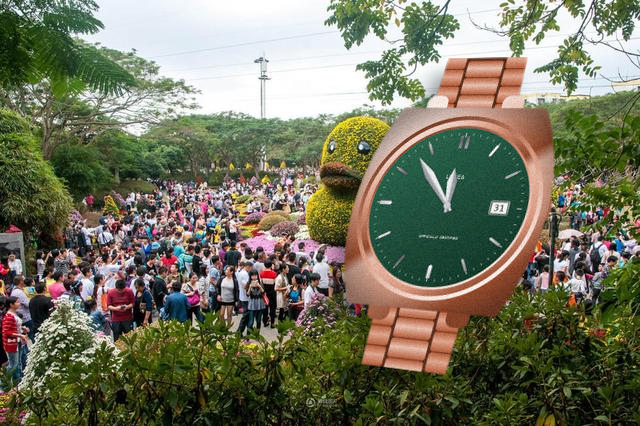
11:53
